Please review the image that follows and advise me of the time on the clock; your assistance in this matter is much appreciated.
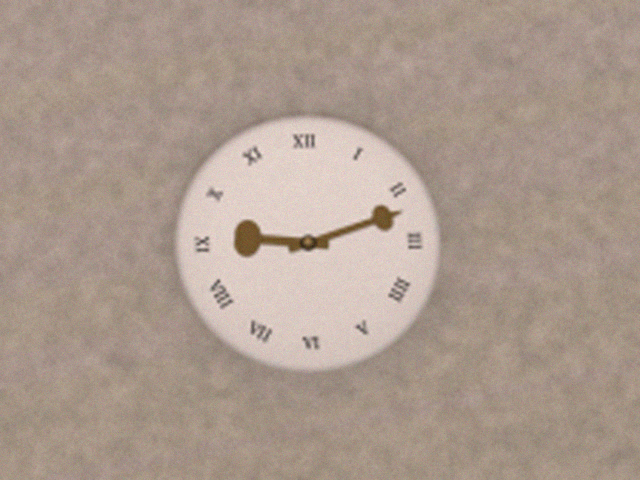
9:12
